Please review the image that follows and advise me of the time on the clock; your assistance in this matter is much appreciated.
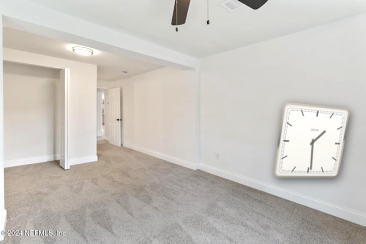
1:29
